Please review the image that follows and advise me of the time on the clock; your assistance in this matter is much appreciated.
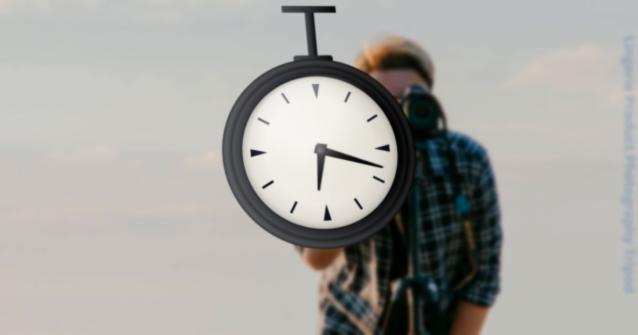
6:18
